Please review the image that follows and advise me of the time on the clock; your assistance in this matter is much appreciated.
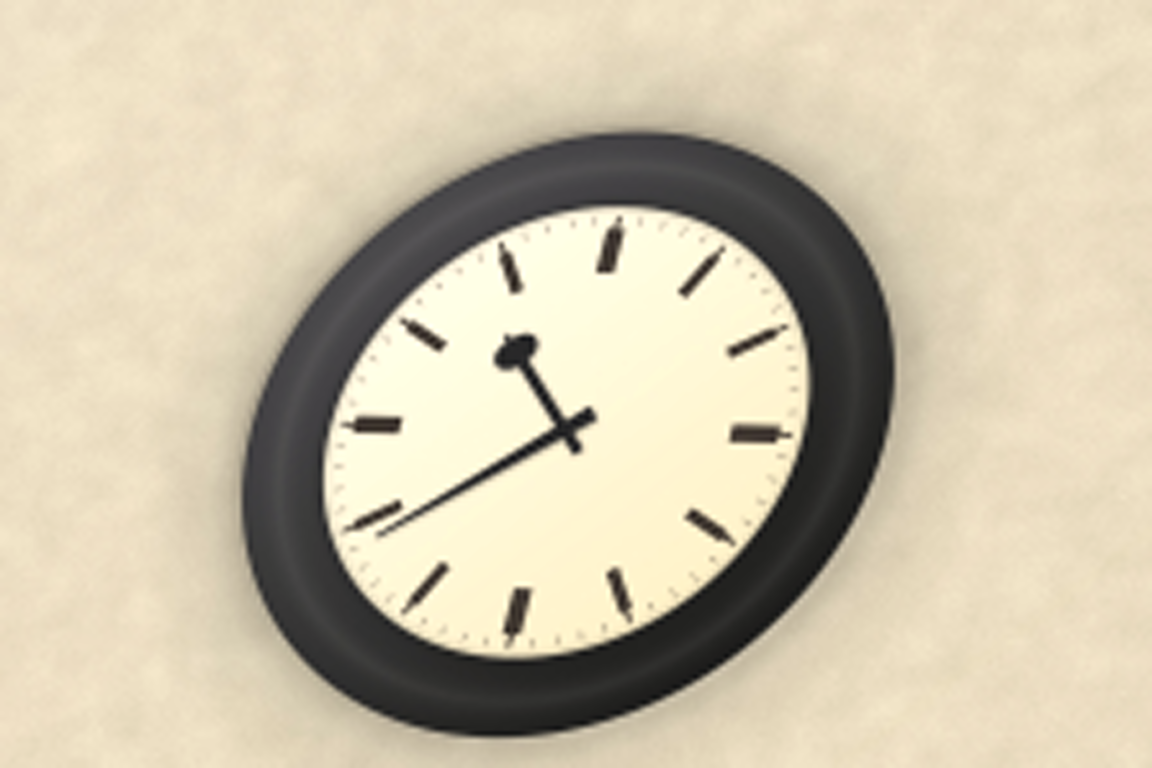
10:39
